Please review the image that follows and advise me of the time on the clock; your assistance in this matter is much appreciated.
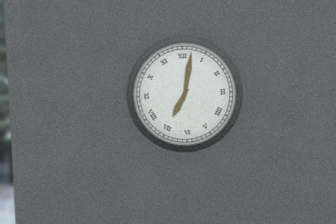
7:02
